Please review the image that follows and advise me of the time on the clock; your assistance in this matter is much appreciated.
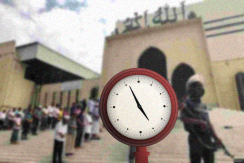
4:56
